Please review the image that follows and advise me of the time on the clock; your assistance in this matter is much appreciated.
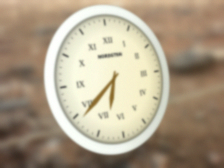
6:39
